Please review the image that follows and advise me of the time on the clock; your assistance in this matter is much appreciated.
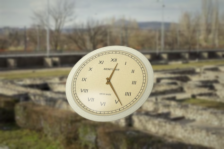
12:24
